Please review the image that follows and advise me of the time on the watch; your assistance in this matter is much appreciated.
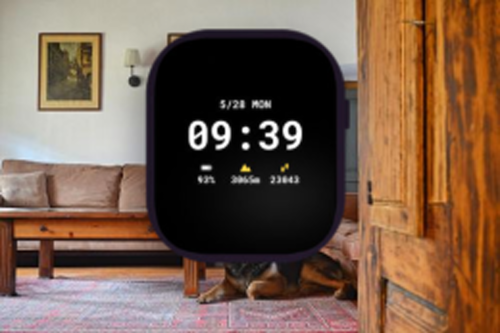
9:39
